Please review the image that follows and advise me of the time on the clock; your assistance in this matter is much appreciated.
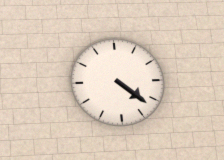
4:22
